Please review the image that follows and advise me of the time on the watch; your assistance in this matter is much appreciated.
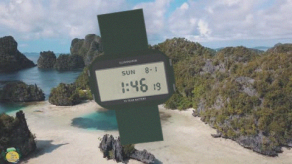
1:46:19
